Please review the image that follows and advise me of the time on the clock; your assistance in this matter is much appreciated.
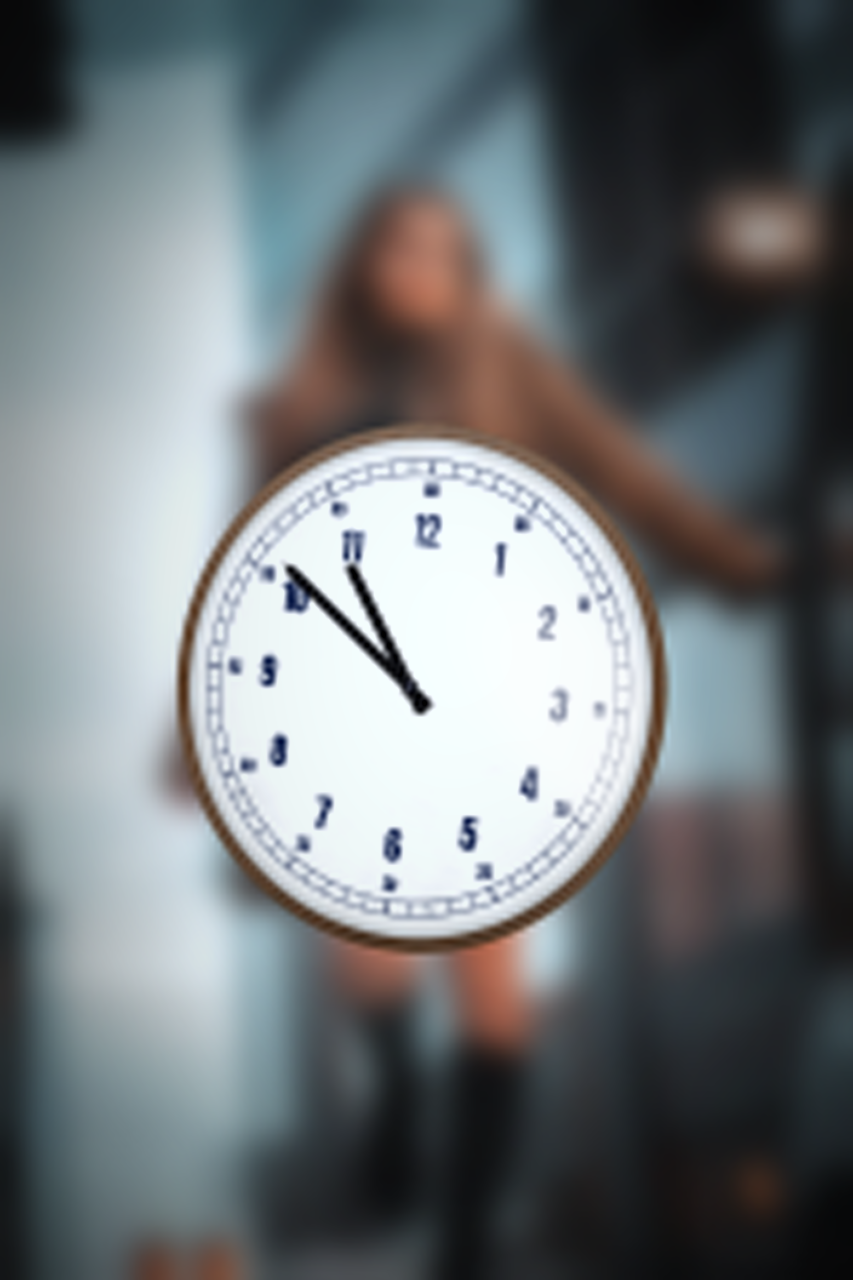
10:51
